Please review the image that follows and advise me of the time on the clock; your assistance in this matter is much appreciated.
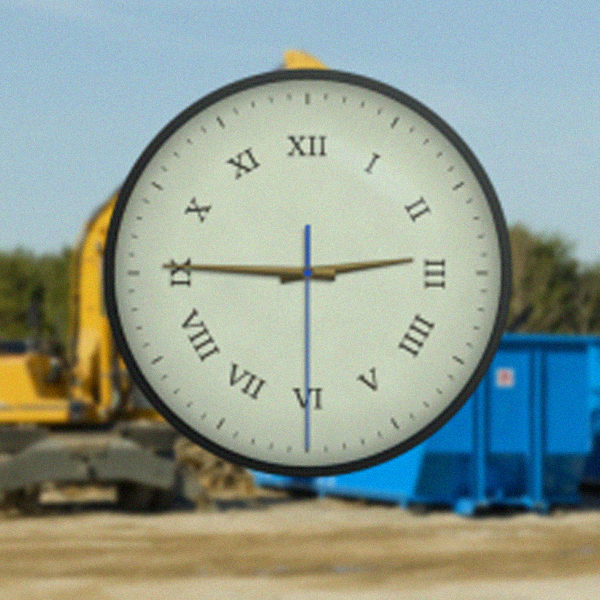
2:45:30
